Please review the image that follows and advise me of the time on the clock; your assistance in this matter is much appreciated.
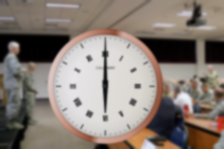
6:00
